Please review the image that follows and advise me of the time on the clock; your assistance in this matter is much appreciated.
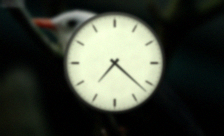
7:22
